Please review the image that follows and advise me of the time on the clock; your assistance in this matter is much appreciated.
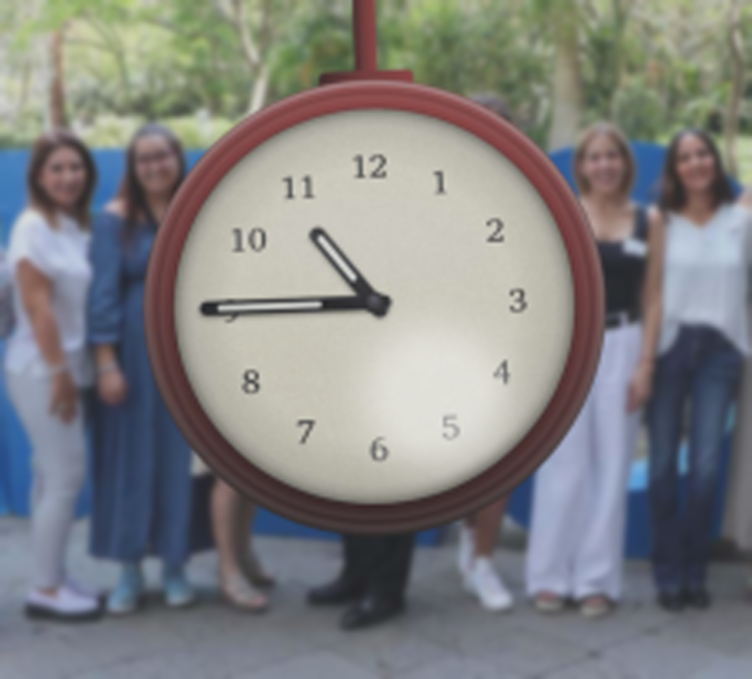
10:45
